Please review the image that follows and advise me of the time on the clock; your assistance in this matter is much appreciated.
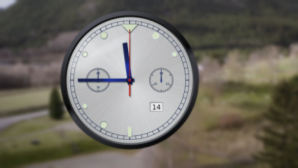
11:45
